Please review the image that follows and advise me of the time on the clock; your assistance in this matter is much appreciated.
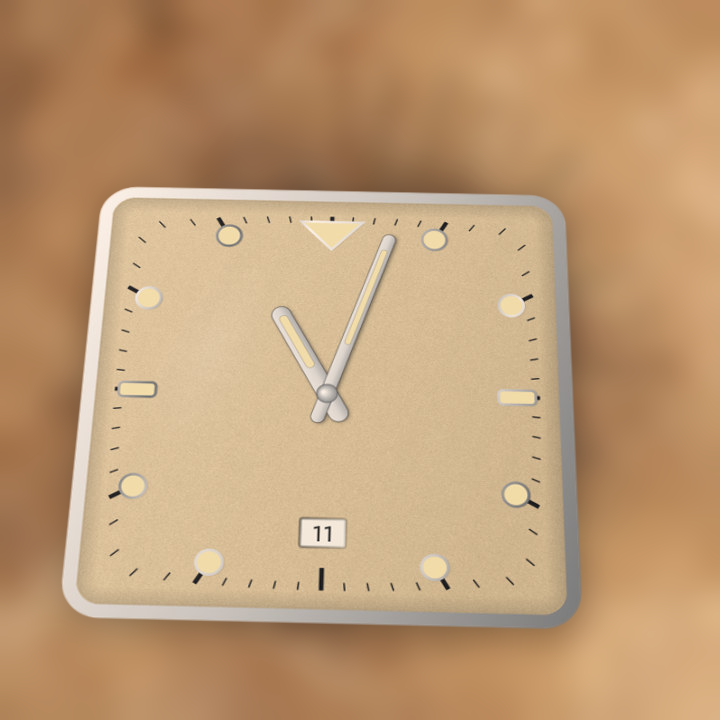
11:03
